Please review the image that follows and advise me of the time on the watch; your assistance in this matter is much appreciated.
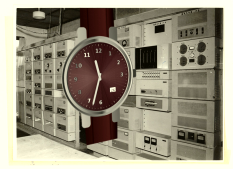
11:33
